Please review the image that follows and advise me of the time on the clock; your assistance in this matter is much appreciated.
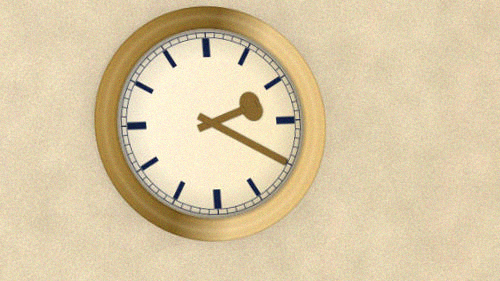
2:20
